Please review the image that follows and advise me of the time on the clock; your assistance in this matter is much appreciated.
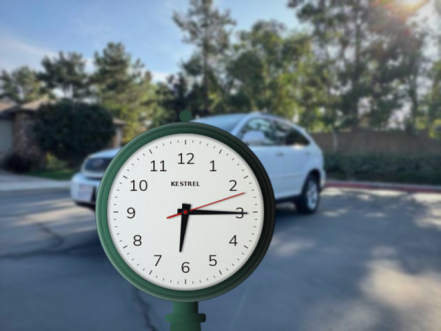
6:15:12
